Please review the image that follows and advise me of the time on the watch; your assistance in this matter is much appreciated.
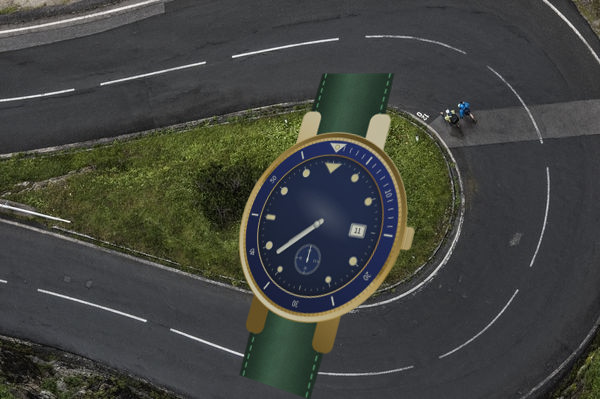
7:38
